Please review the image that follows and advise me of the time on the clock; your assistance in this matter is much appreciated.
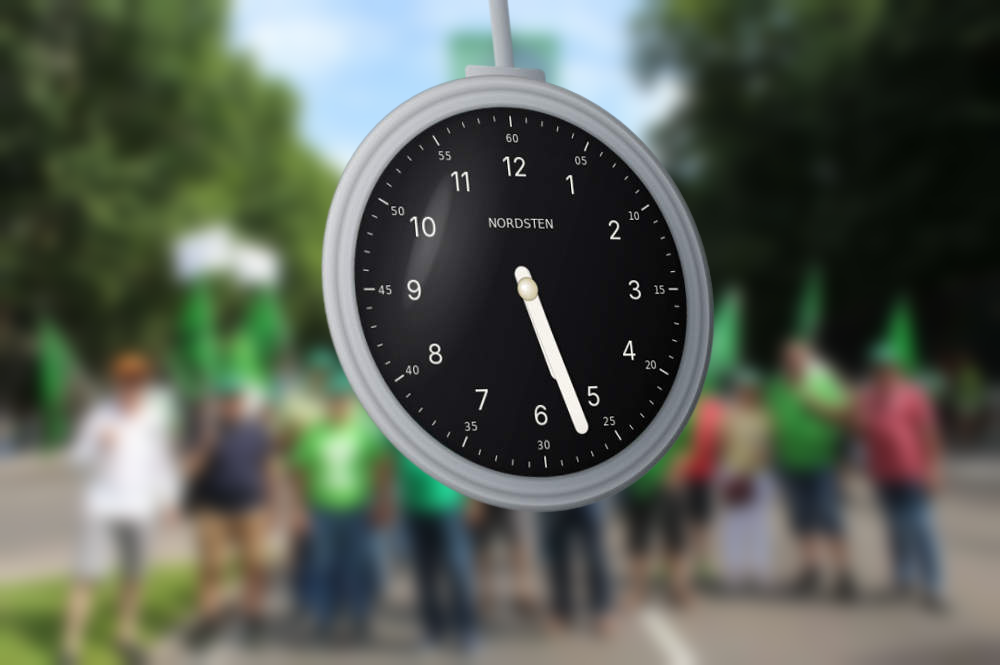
5:27
